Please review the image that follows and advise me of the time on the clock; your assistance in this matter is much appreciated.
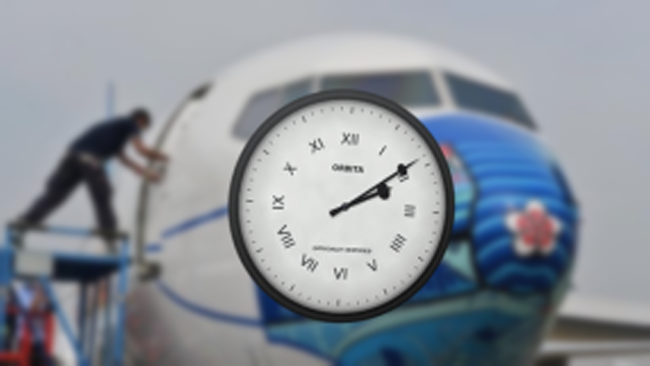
2:09
